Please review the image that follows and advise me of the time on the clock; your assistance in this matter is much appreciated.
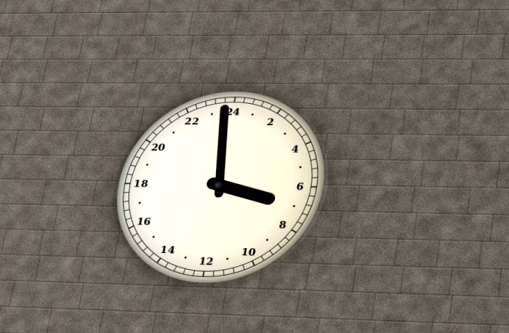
6:59
